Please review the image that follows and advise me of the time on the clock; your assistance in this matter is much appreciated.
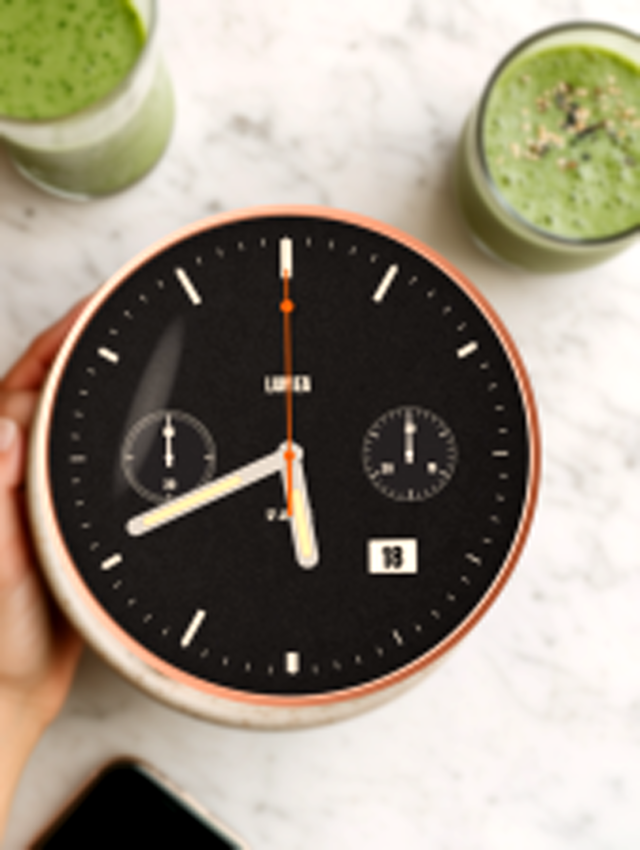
5:41
